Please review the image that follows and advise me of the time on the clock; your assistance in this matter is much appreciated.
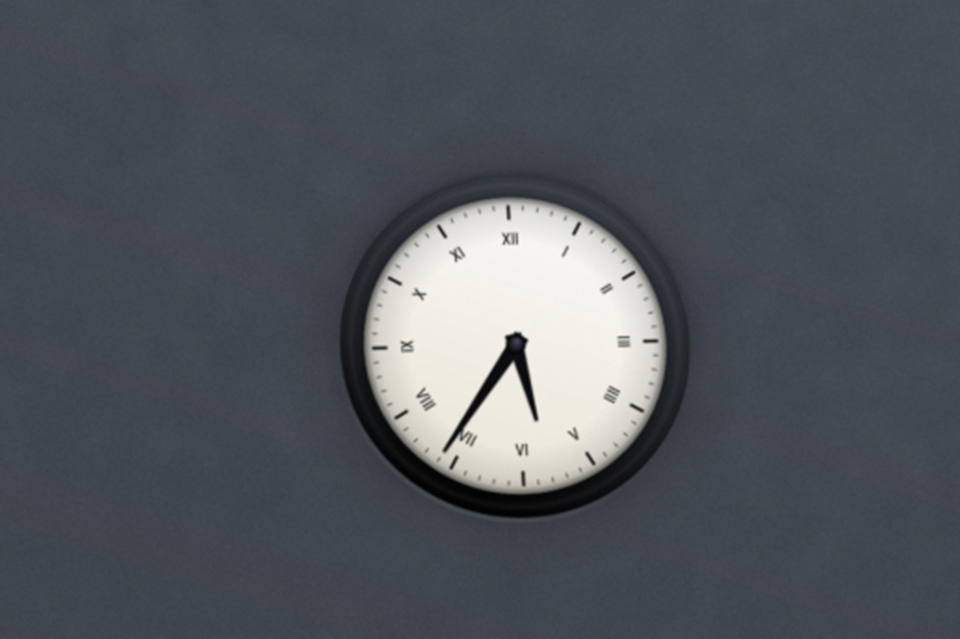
5:36
